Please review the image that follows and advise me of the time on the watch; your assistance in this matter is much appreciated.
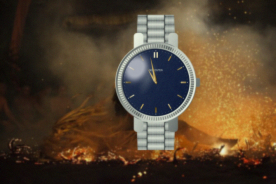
10:58
